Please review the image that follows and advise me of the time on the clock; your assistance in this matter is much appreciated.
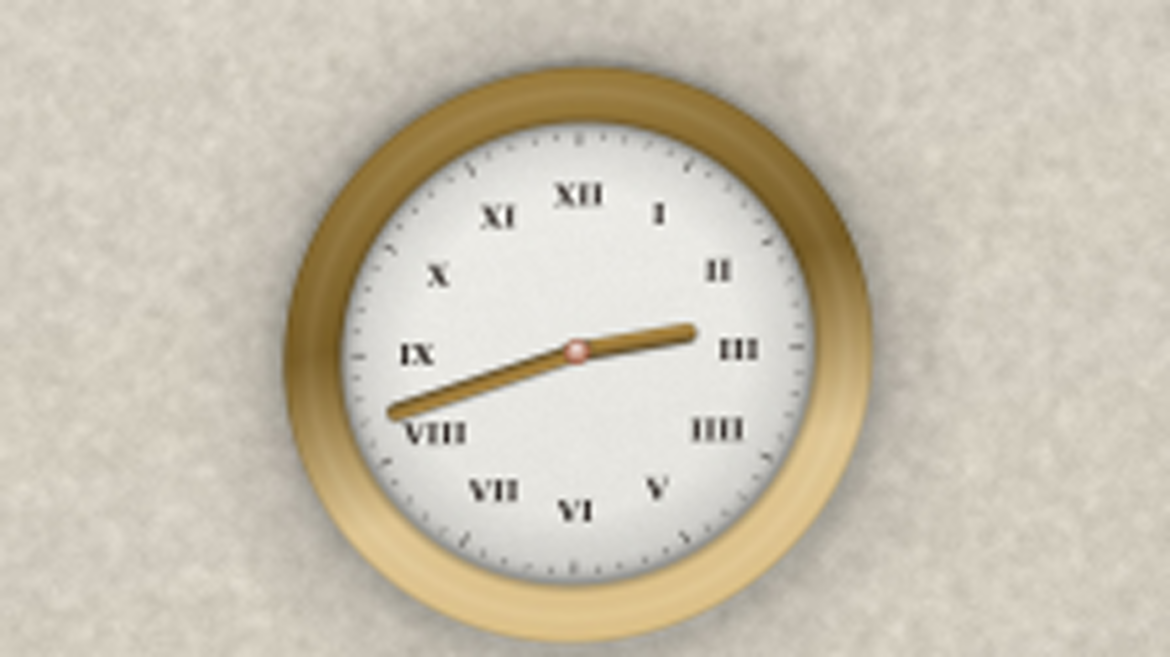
2:42
